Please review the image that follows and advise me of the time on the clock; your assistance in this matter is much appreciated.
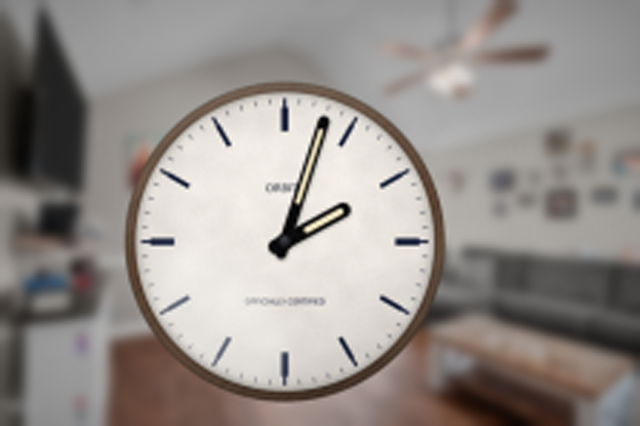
2:03
